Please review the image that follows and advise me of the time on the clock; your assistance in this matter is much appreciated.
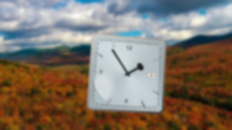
1:54
